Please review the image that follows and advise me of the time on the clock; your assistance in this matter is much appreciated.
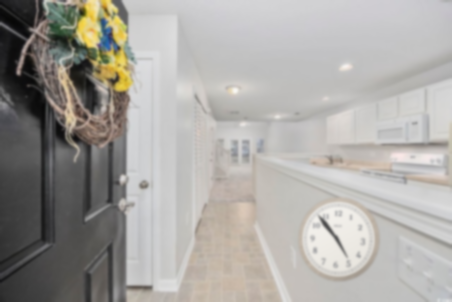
4:53
